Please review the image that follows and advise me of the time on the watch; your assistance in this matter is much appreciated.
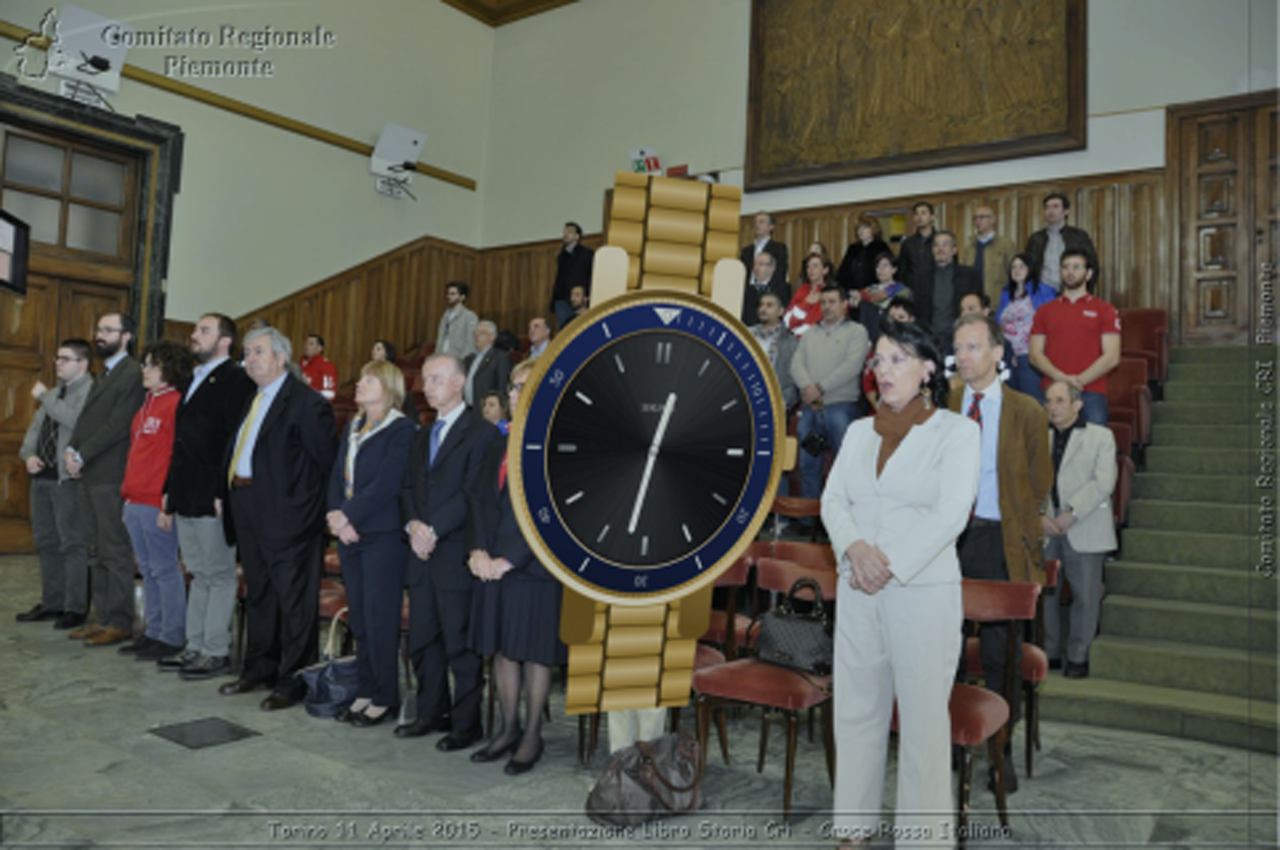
12:32
